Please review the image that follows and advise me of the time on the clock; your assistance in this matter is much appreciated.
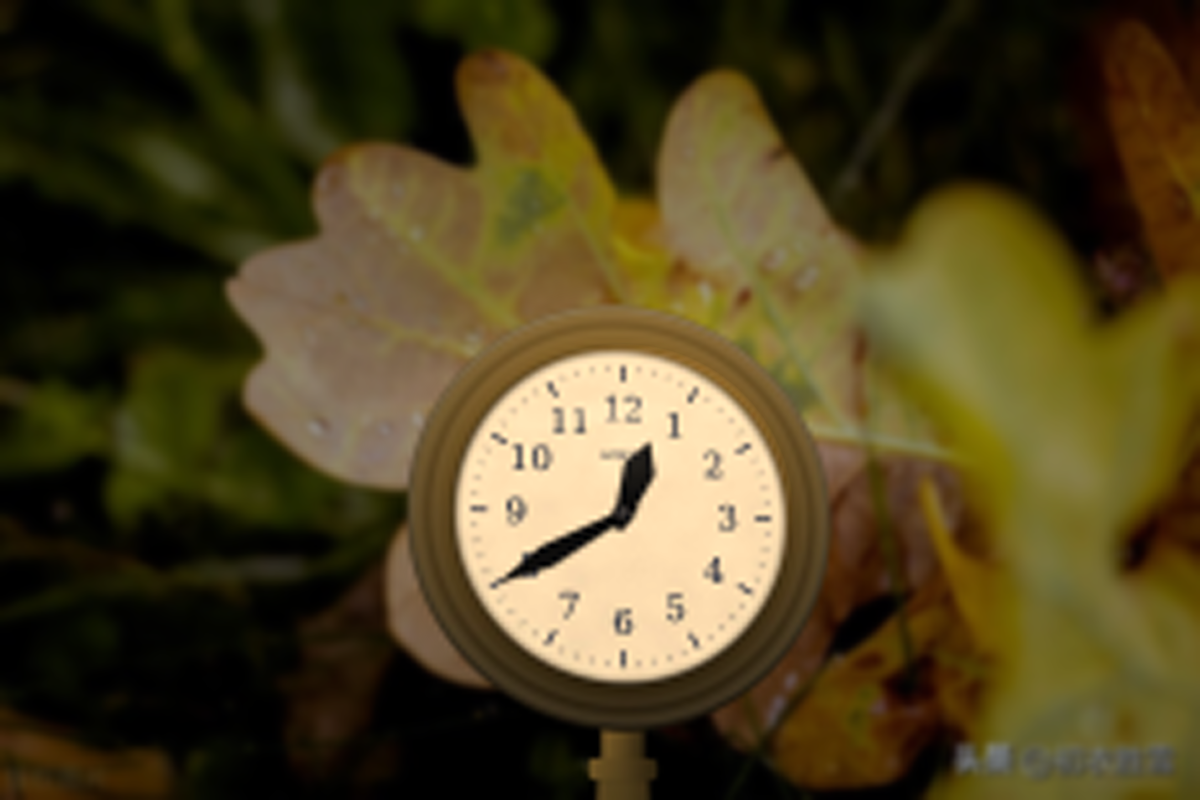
12:40
